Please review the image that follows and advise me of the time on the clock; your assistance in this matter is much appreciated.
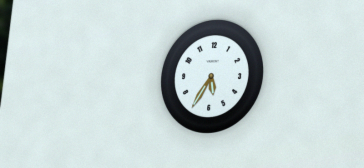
5:35
